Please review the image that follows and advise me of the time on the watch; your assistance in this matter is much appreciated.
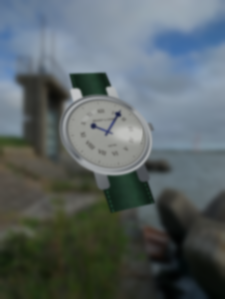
10:07
